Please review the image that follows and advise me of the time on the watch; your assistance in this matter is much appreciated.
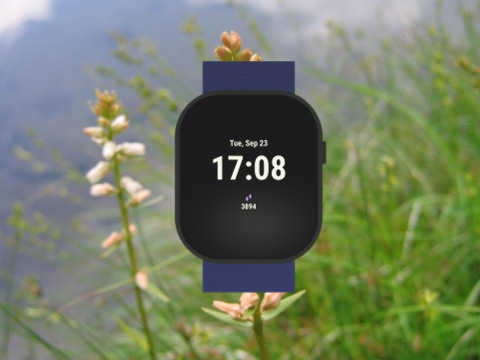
17:08
